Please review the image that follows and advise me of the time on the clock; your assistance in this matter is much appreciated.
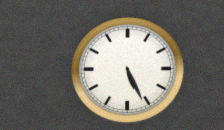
5:26
